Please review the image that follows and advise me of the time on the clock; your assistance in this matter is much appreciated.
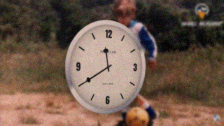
11:40
